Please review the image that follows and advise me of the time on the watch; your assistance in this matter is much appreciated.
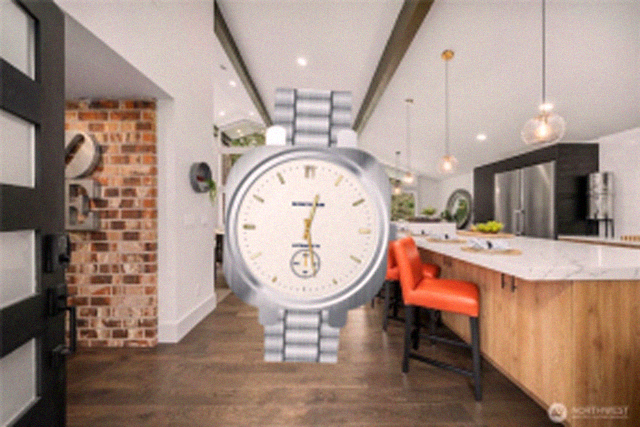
12:28
